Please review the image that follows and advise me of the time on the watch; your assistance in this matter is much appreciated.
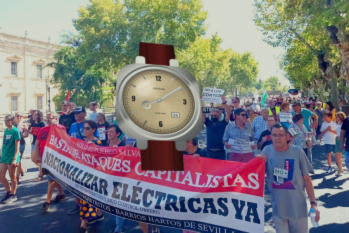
8:09
